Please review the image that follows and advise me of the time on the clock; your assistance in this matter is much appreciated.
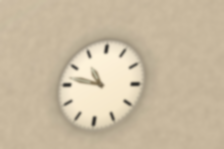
10:47
